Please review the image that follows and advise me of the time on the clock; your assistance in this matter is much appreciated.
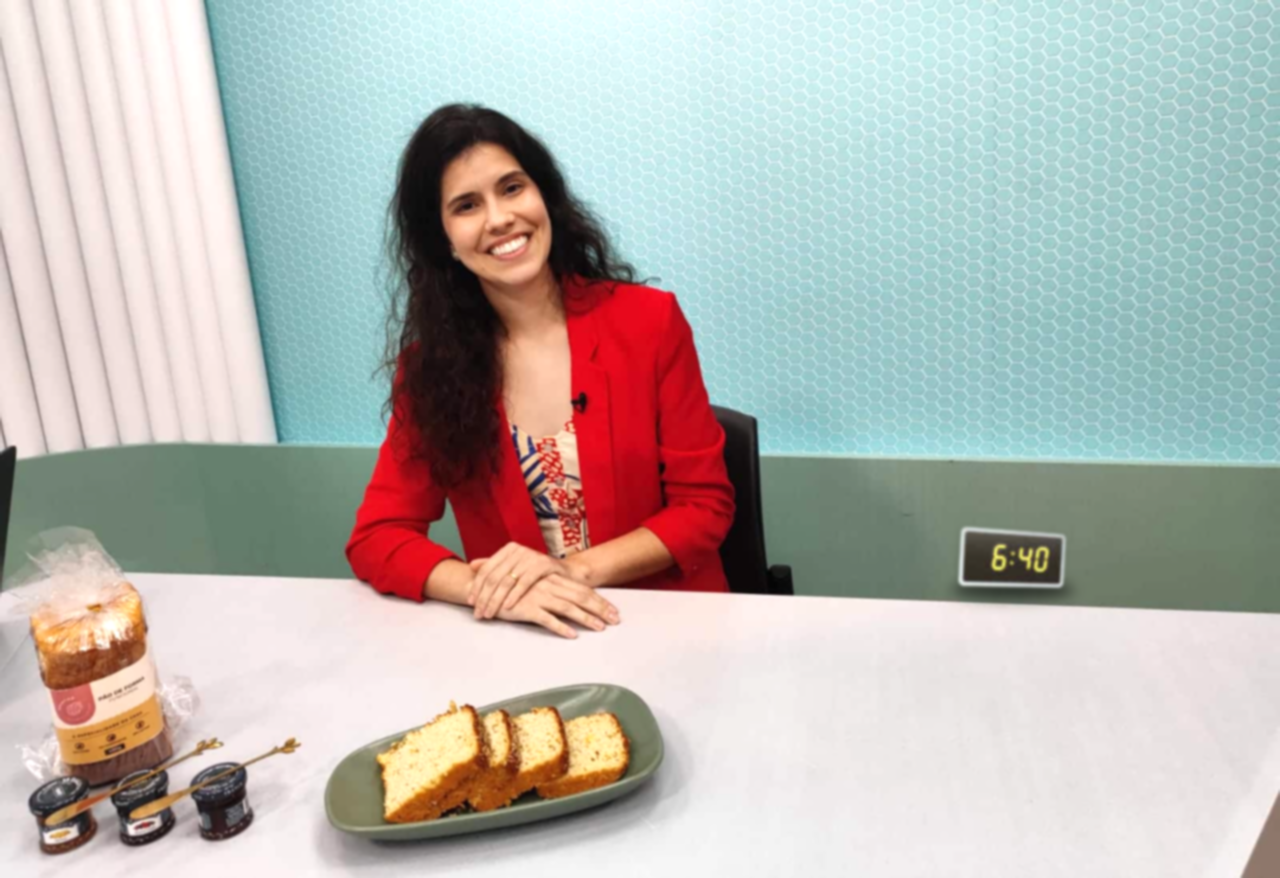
6:40
